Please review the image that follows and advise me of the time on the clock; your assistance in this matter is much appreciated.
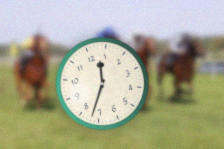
12:37
